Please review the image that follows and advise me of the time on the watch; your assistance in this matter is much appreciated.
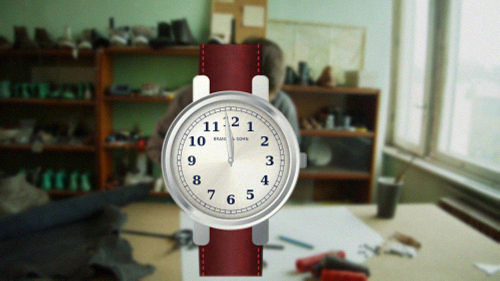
11:59
